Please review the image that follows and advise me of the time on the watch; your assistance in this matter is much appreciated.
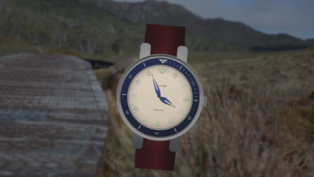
3:56
